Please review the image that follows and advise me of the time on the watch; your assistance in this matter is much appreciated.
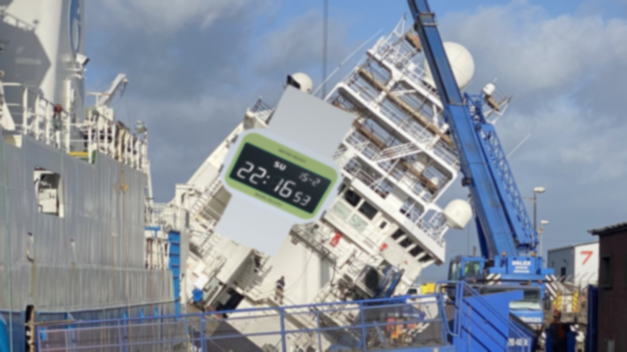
22:16:53
